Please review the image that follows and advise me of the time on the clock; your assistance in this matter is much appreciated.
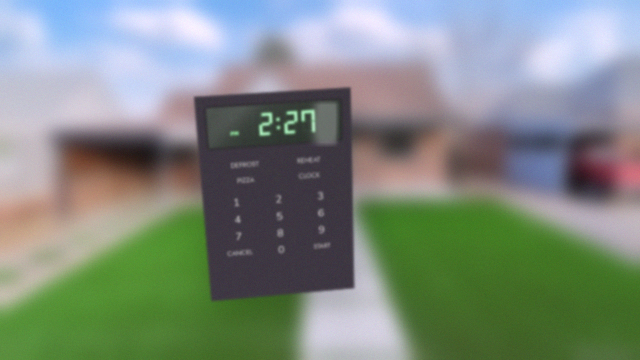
2:27
